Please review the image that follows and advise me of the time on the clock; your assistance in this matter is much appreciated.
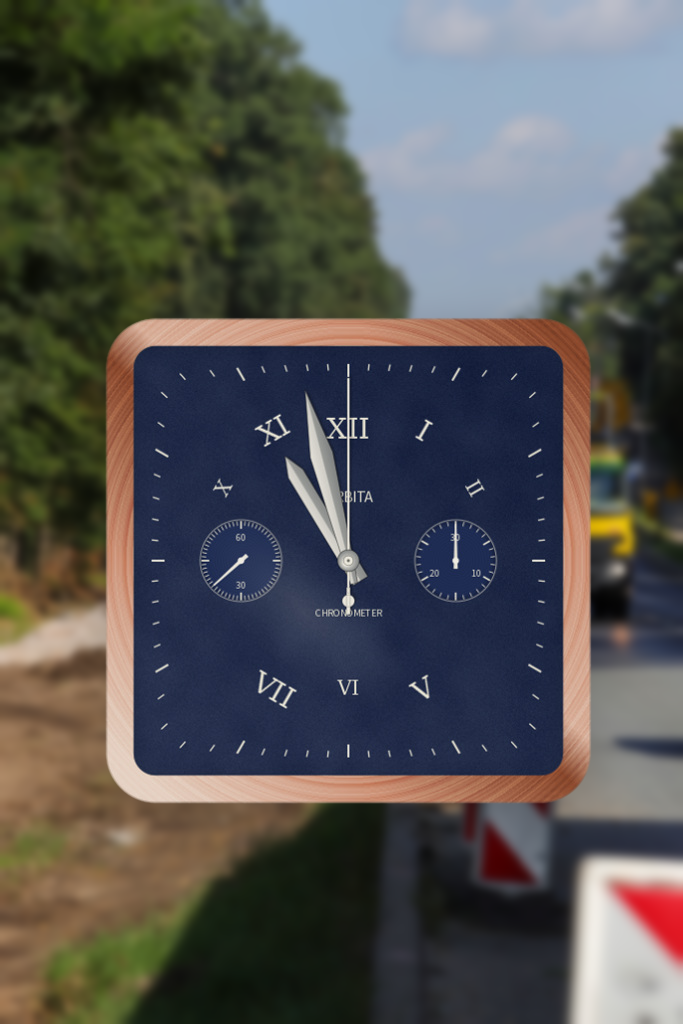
10:57:38
